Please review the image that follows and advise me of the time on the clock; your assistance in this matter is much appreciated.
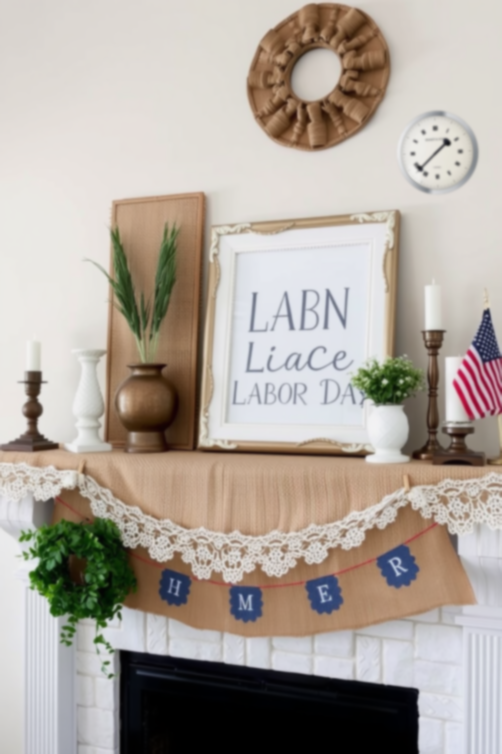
1:38
